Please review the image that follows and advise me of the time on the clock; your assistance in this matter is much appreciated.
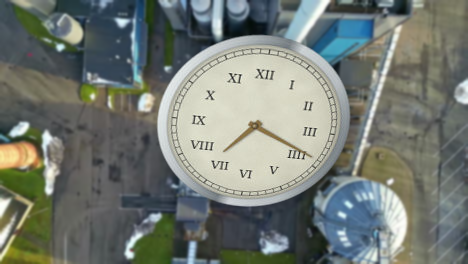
7:19
